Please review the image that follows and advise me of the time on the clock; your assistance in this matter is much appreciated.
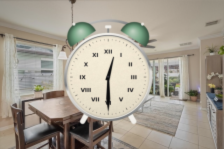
12:30
